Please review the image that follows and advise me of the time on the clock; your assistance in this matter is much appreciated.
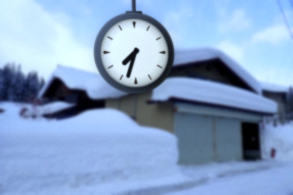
7:33
